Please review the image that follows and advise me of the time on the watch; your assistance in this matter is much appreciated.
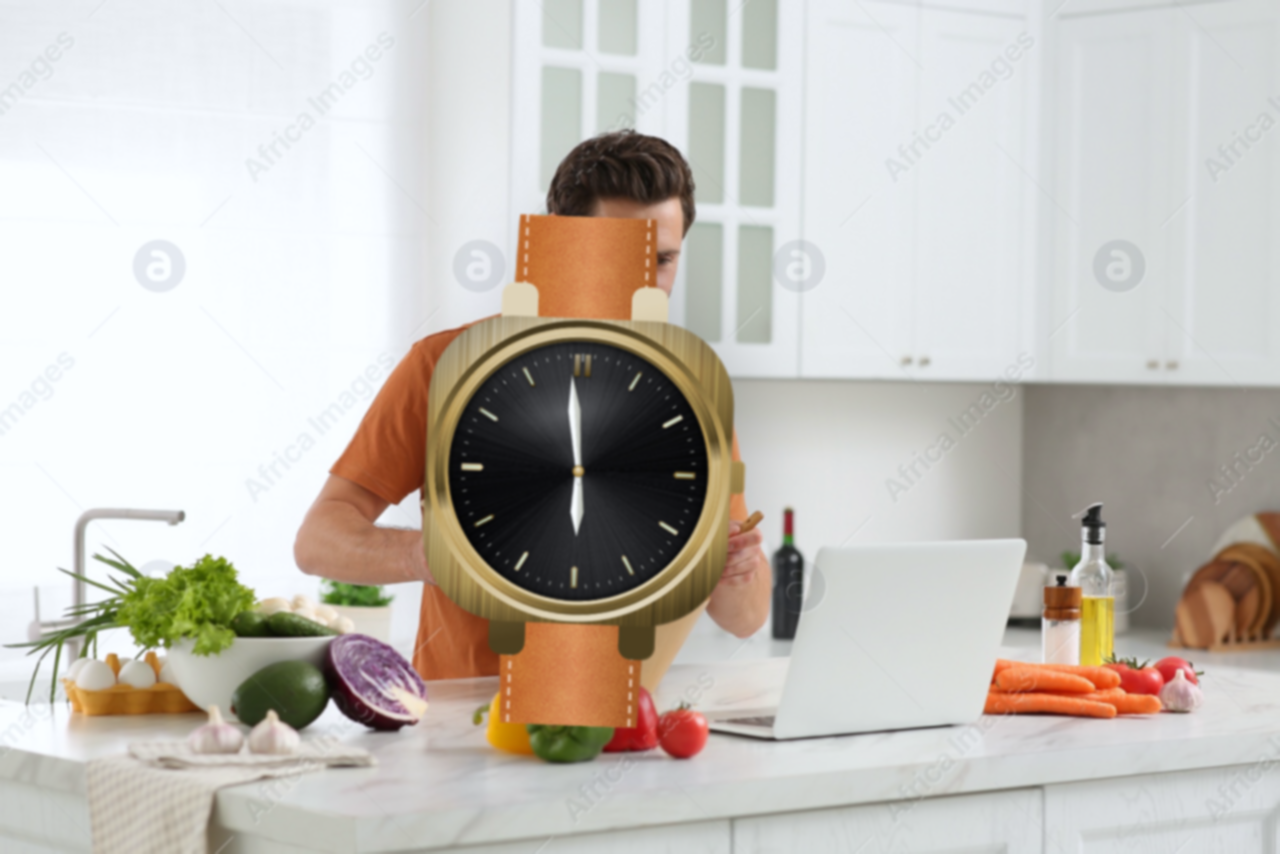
5:59
